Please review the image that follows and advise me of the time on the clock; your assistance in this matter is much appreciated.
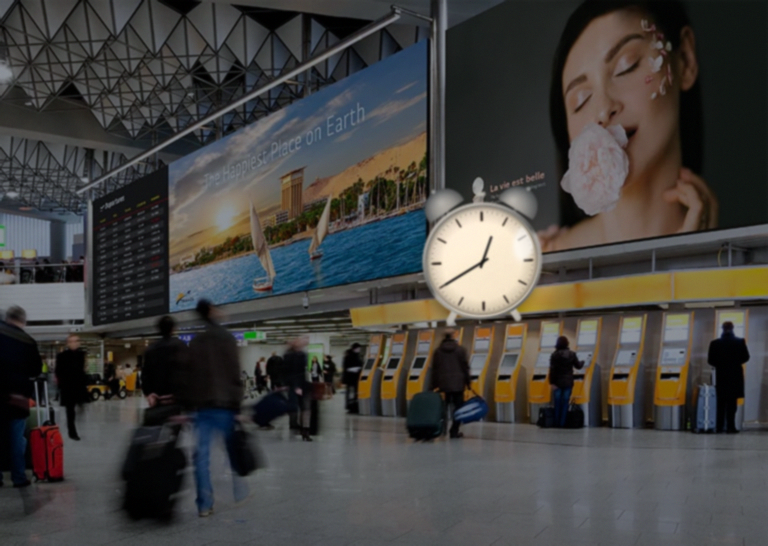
12:40
